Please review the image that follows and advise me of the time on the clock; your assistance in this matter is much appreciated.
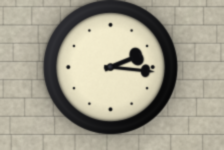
2:16
